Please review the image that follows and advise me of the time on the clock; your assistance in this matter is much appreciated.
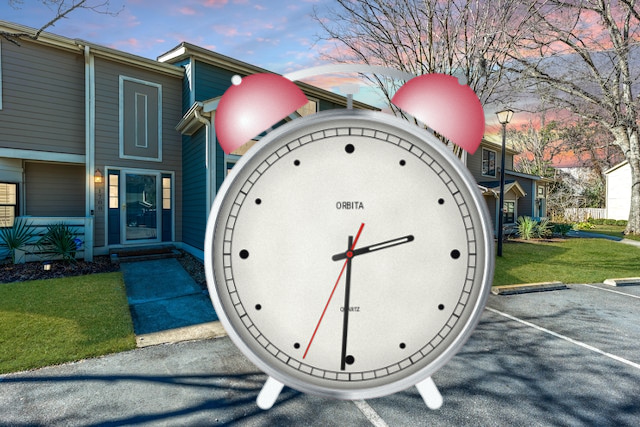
2:30:34
